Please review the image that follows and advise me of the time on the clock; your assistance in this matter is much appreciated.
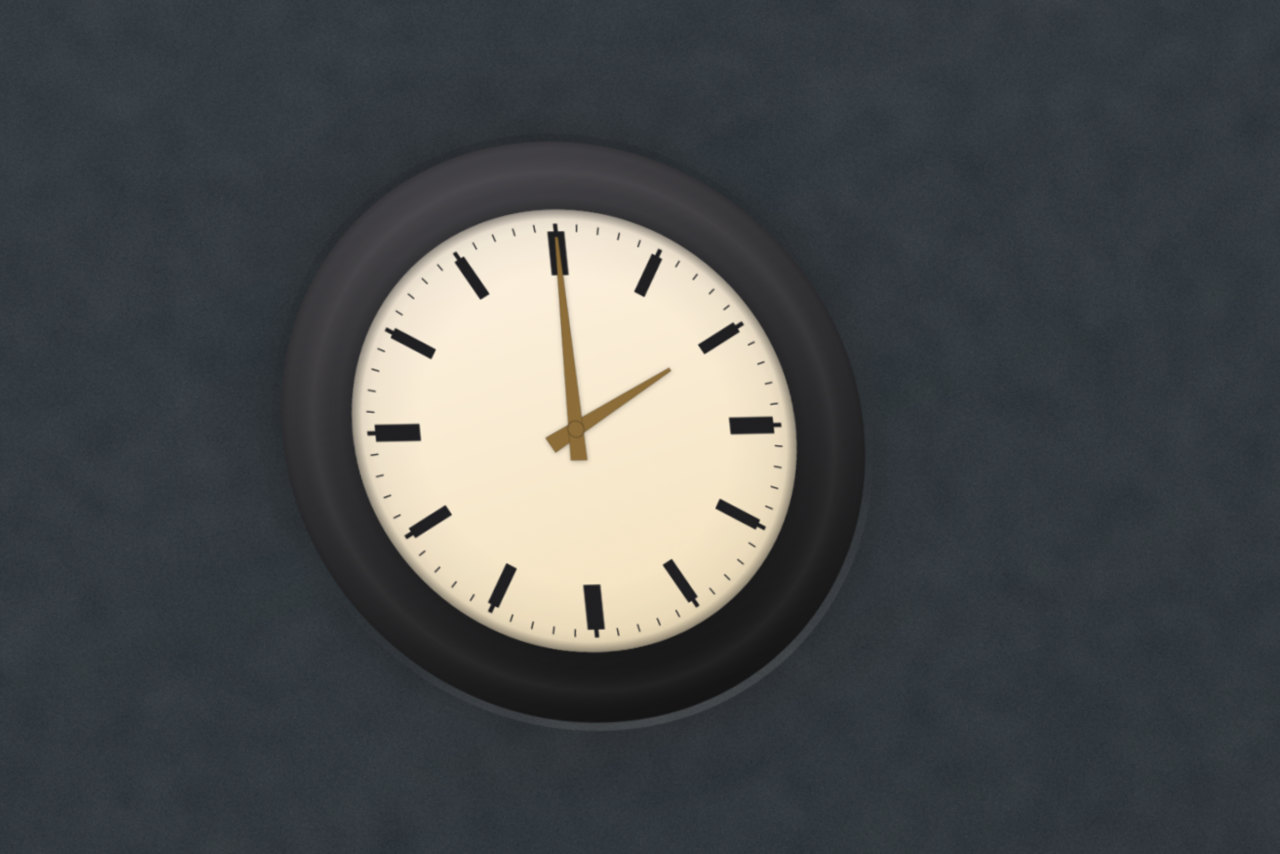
2:00
